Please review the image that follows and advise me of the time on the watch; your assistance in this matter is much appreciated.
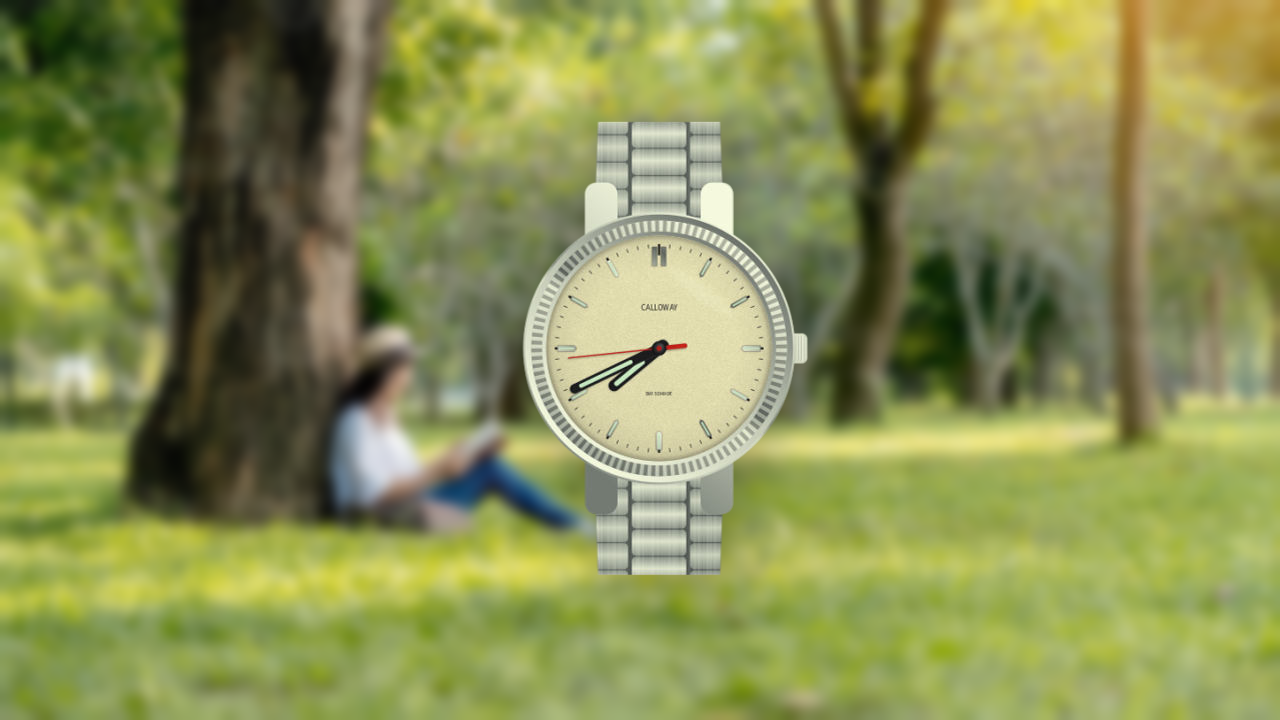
7:40:44
